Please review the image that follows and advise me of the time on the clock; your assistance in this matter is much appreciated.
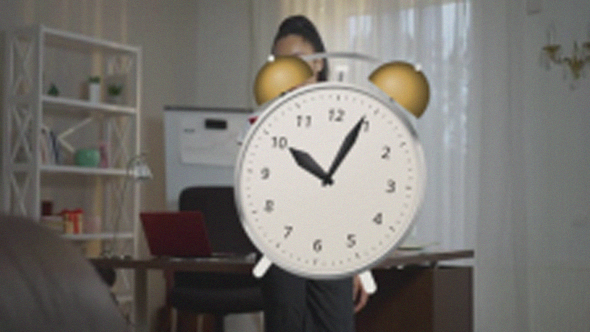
10:04
